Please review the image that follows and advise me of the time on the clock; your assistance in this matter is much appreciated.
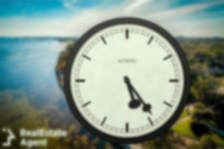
5:24
